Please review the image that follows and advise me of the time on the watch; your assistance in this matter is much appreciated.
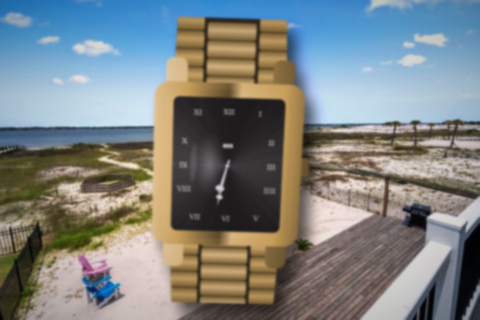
6:32
